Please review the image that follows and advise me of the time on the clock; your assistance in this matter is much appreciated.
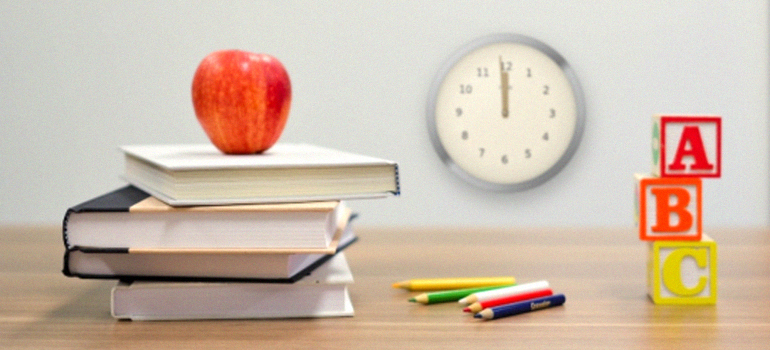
11:59
